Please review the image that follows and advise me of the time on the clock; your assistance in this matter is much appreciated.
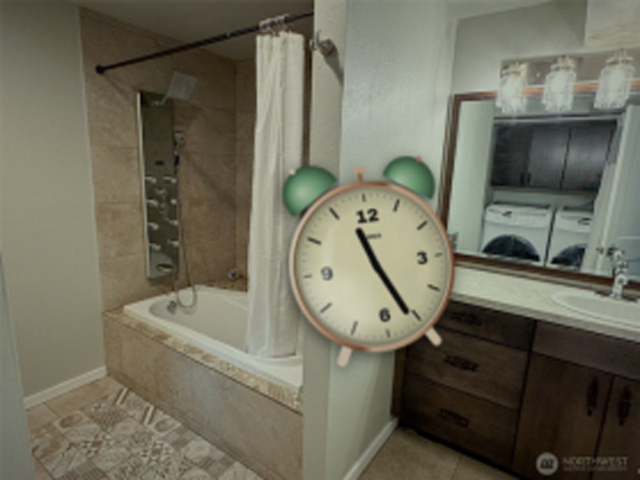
11:26
